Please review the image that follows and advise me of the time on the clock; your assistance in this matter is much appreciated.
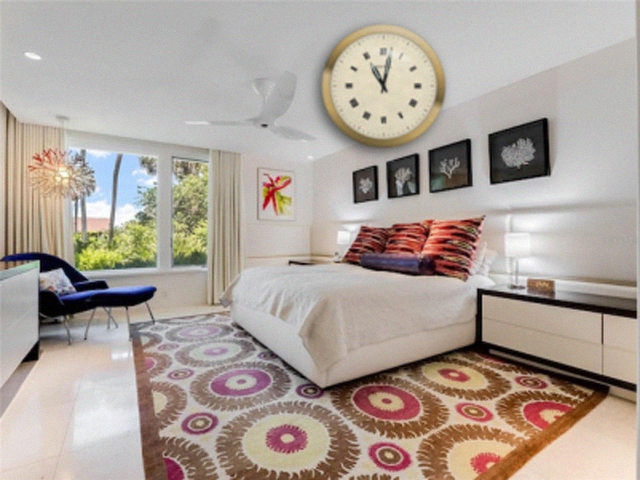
11:02
